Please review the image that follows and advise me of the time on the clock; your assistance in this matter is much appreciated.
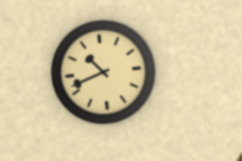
10:42
